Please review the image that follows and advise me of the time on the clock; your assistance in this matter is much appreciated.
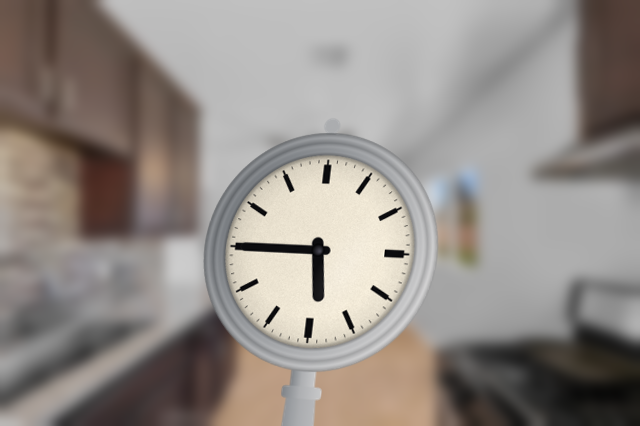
5:45
